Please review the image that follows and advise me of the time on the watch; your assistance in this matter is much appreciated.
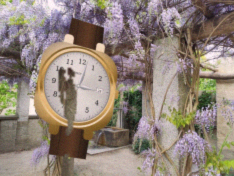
3:02
